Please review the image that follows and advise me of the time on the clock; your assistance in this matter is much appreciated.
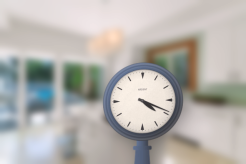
4:19
